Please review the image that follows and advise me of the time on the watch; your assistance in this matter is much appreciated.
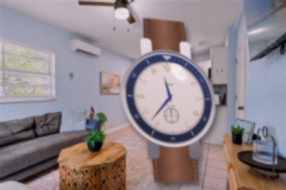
11:37
